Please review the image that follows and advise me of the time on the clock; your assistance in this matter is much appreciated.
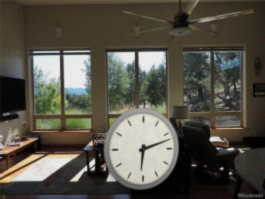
6:12
